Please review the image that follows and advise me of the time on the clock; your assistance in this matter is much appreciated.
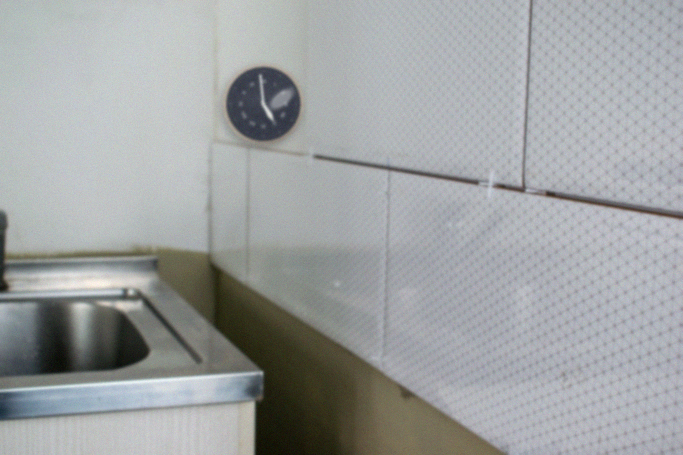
4:59
